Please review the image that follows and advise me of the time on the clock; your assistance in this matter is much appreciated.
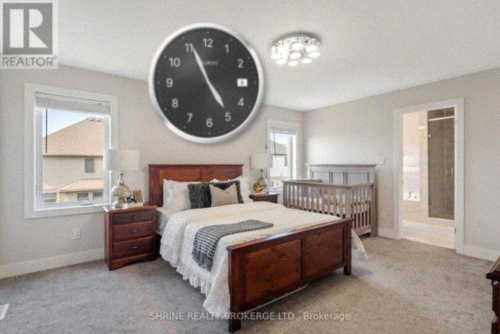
4:56
